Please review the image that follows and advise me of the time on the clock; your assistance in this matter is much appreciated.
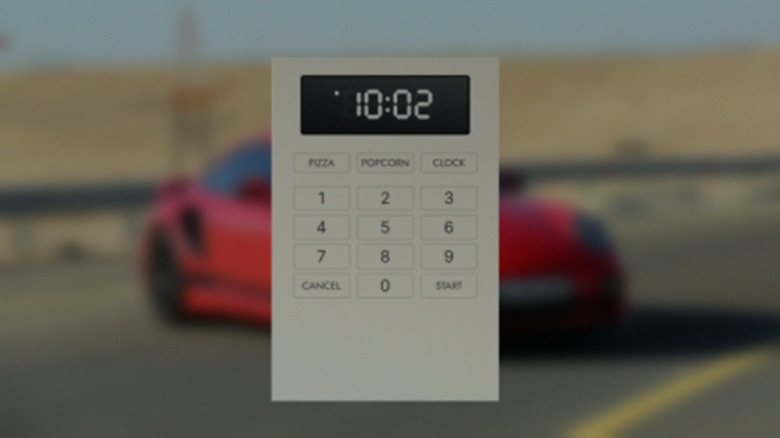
10:02
